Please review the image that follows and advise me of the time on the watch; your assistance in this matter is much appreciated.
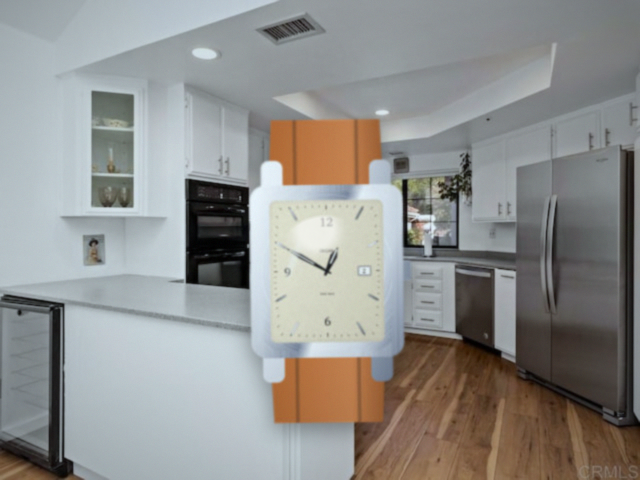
12:50
